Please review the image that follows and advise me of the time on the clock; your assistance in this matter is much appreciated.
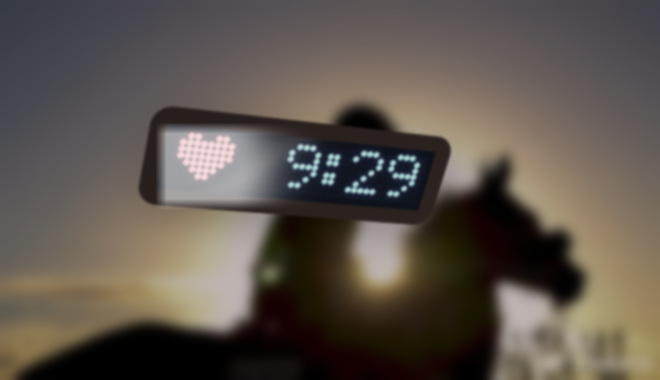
9:29
